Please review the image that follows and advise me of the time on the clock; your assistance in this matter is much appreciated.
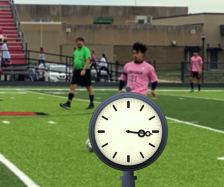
3:16
